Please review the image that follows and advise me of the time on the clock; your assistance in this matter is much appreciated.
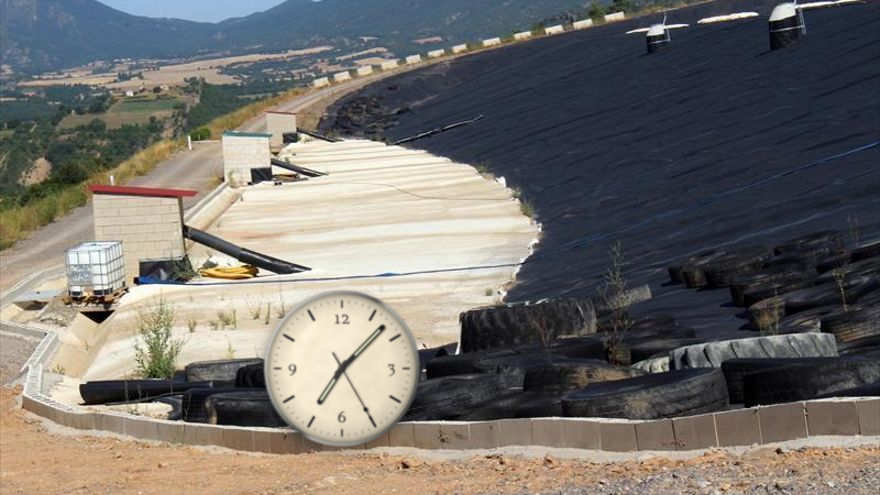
7:07:25
